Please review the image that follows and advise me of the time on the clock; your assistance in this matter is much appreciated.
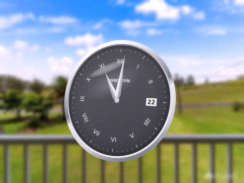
11:01
